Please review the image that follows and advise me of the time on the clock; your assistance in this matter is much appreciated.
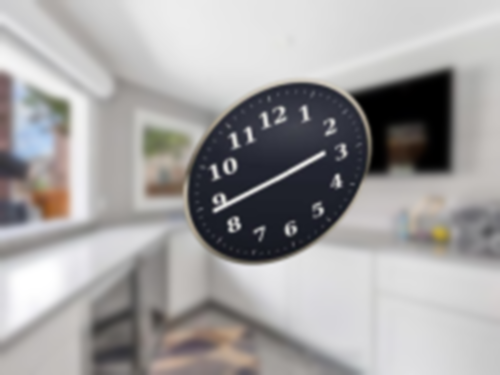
2:44
